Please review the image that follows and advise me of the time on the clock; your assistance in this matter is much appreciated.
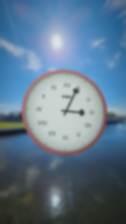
3:04
